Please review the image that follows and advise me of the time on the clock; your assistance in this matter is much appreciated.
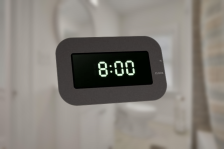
8:00
